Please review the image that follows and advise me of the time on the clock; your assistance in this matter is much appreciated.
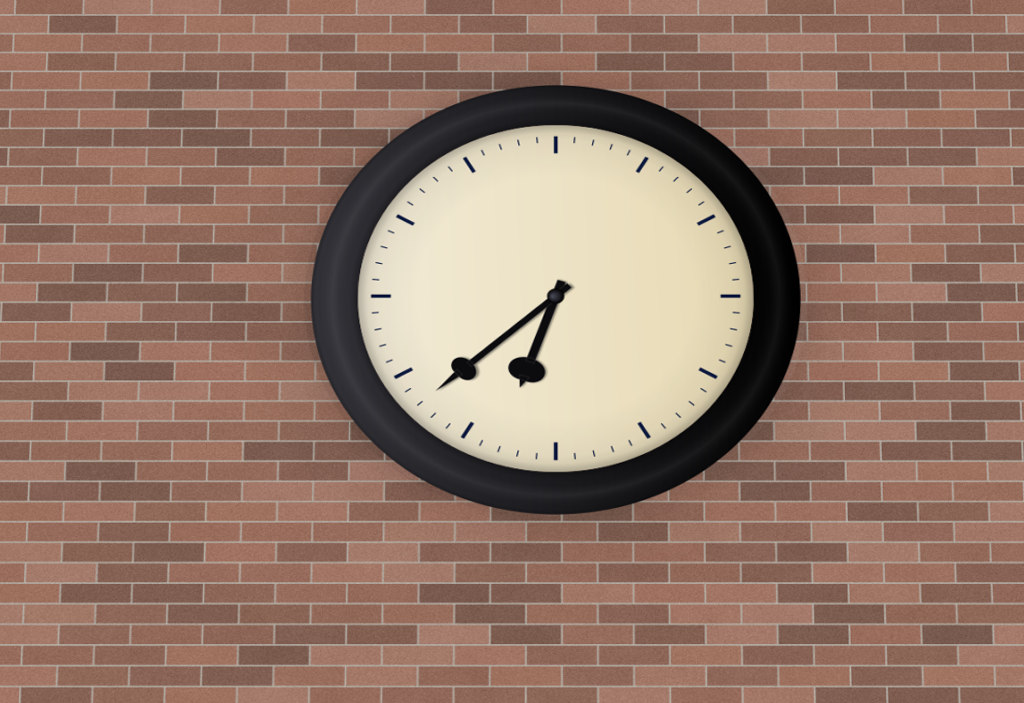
6:38
